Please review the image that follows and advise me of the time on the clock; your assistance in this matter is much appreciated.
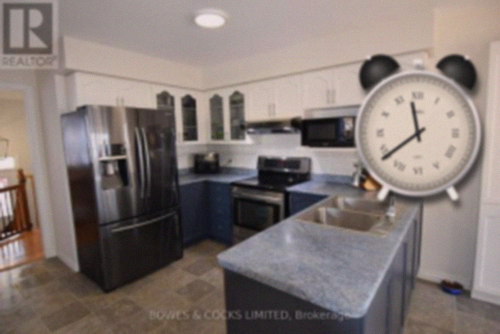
11:39
